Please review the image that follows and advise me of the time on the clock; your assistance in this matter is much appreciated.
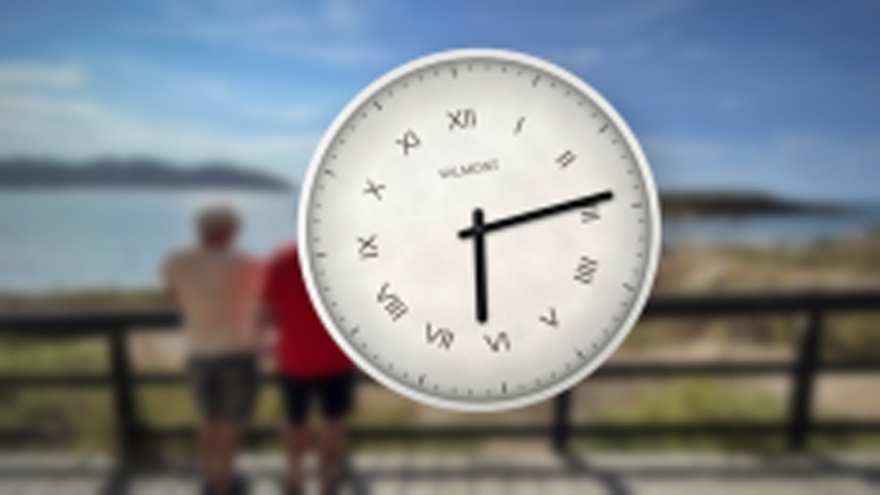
6:14
